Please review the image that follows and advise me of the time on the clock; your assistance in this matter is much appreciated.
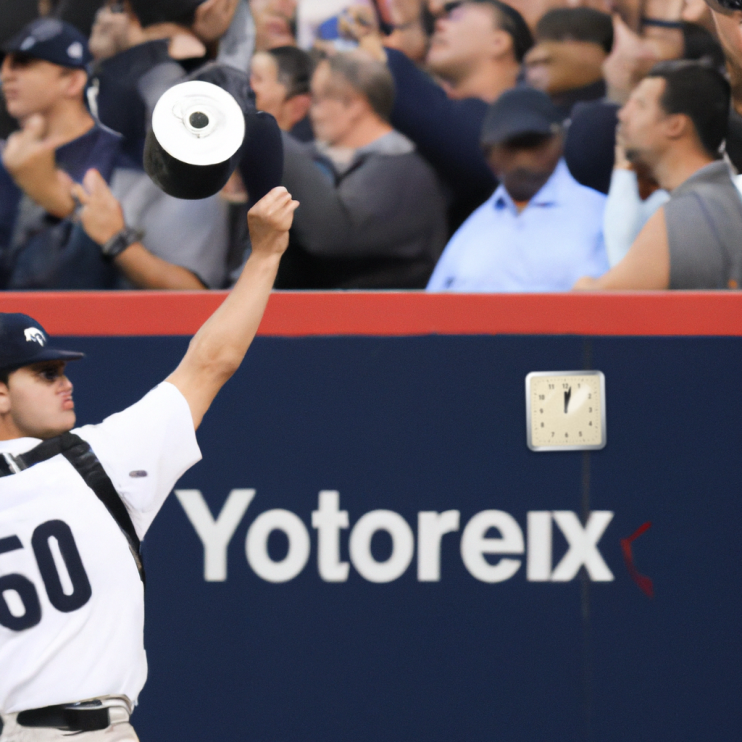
12:02
